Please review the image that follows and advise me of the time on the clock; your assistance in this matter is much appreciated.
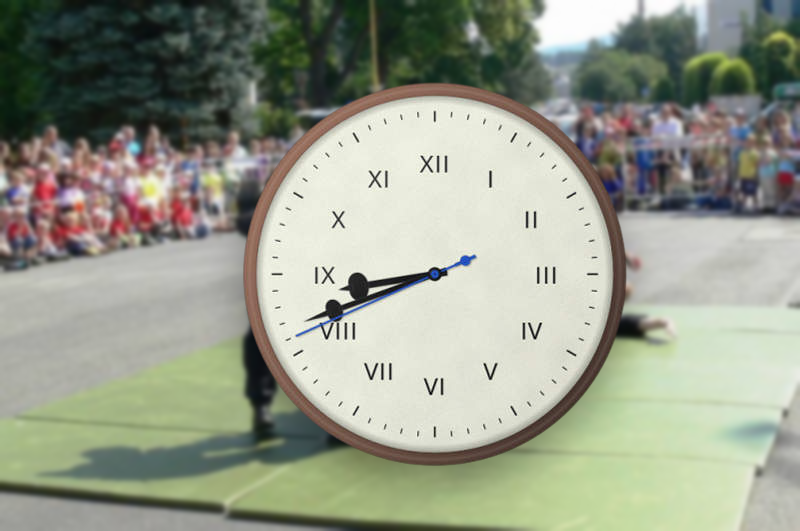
8:41:41
